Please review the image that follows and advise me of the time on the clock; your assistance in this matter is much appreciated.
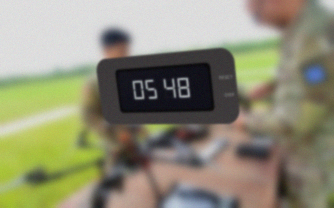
5:48
